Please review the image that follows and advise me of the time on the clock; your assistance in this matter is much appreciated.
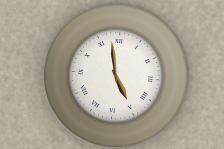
4:58
